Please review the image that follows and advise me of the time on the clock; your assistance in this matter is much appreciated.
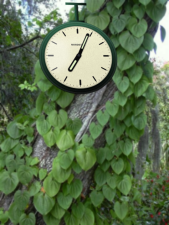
7:04
